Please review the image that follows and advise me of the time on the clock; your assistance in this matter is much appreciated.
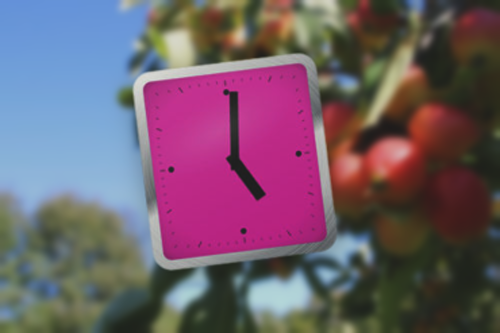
5:01
